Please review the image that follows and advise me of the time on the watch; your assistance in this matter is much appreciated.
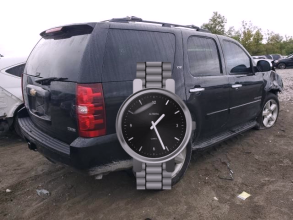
1:26
